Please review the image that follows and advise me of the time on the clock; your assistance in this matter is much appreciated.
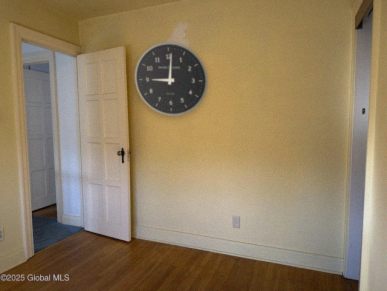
9:01
